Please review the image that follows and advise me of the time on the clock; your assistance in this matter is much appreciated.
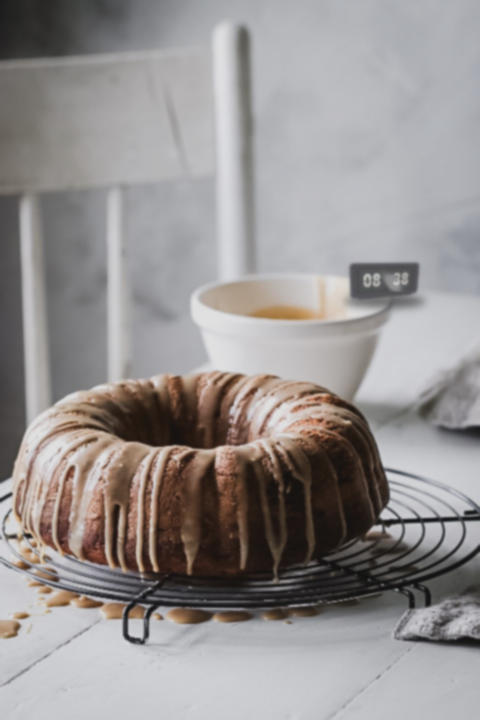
8:38
